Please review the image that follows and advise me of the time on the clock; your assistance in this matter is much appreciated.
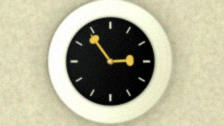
2:54
